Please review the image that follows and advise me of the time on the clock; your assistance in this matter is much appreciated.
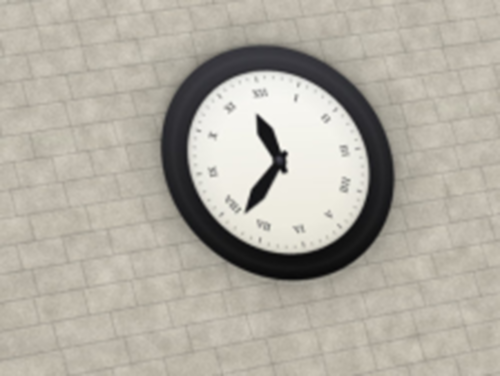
11:38
